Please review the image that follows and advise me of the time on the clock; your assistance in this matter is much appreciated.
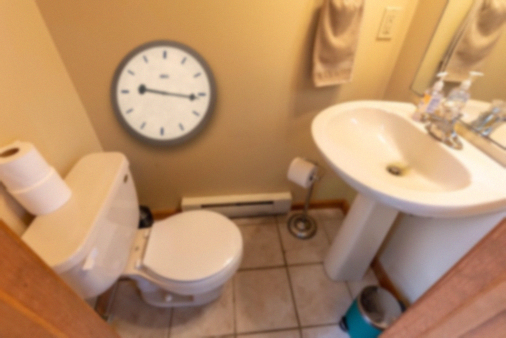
9:16
